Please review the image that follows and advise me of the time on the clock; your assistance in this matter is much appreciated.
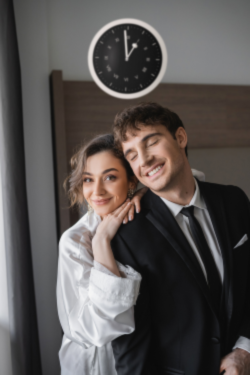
12:59
